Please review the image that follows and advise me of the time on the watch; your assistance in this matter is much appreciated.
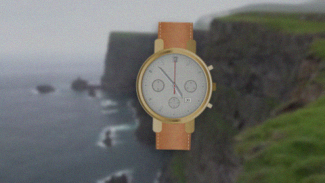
4:53
